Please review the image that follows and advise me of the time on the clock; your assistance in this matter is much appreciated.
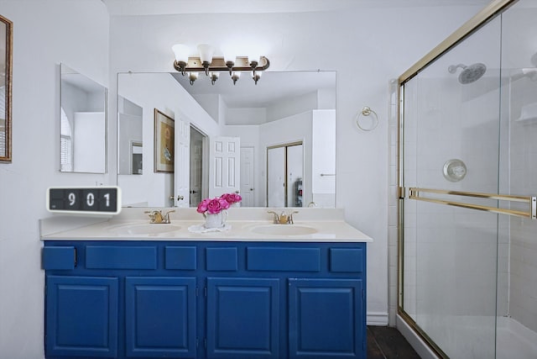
9:01
